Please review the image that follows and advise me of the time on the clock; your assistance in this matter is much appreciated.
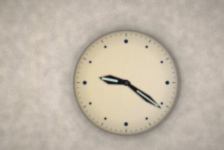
9:21
